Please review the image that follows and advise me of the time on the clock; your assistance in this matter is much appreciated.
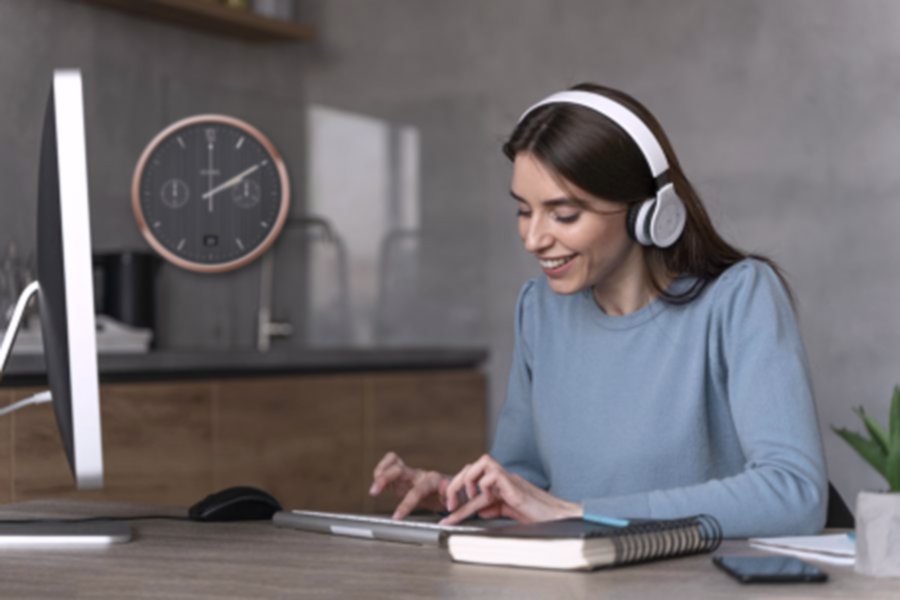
2:10
